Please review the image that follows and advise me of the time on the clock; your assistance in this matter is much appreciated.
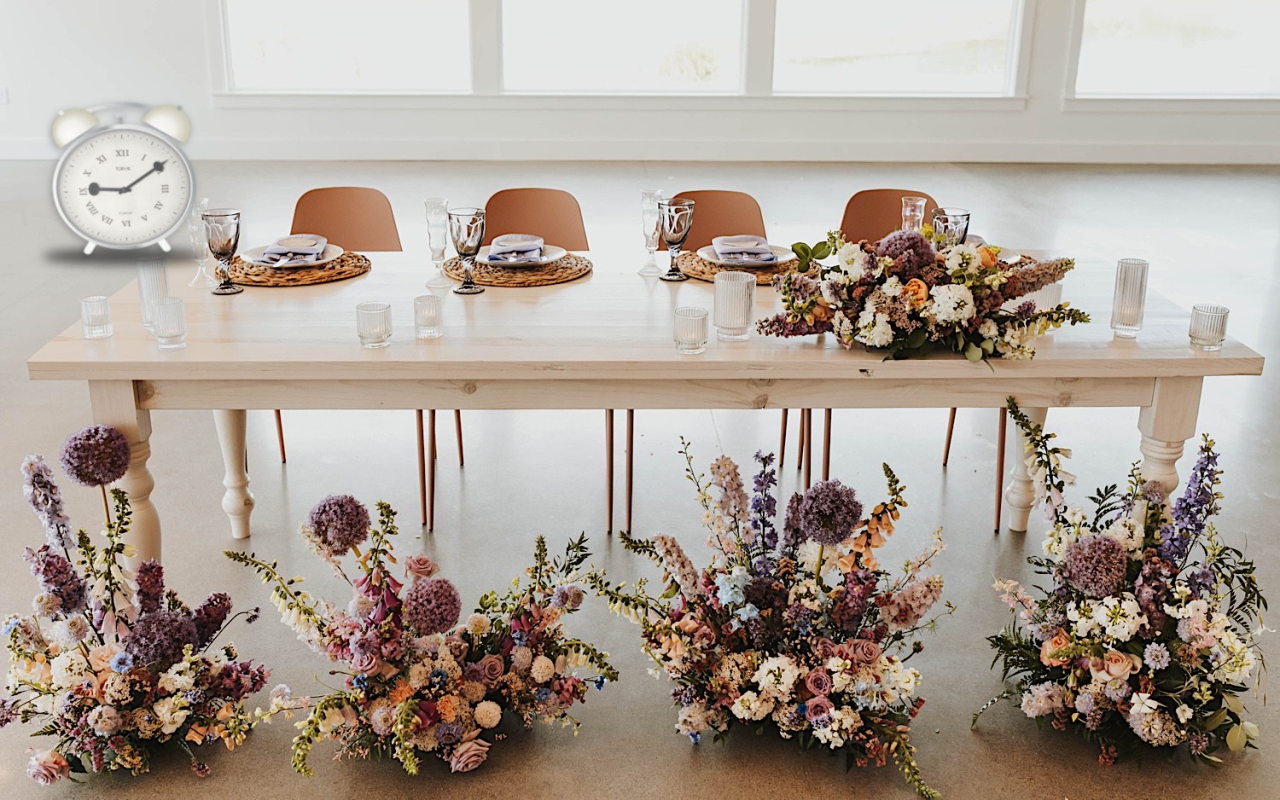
9:09
